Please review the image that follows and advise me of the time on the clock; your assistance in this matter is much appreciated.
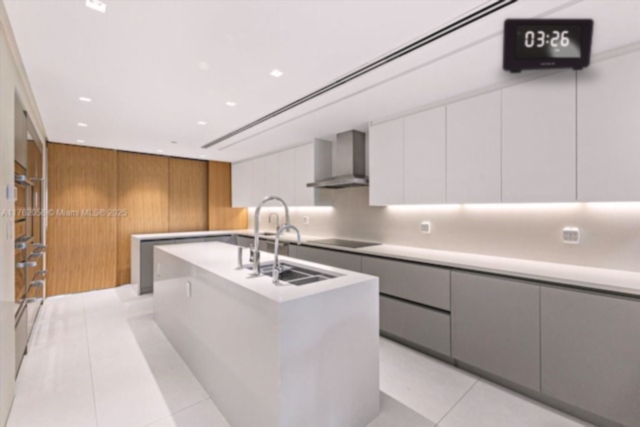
3:26
